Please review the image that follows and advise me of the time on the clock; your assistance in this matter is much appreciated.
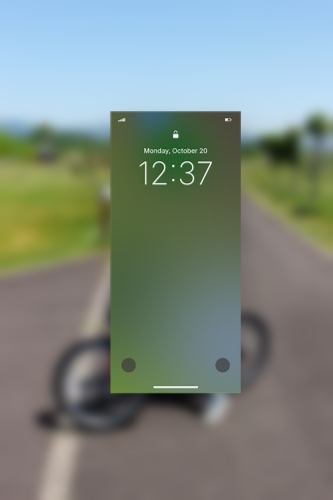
12:37
